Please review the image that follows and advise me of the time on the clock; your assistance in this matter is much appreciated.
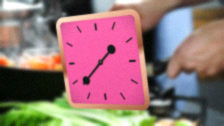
1:38
